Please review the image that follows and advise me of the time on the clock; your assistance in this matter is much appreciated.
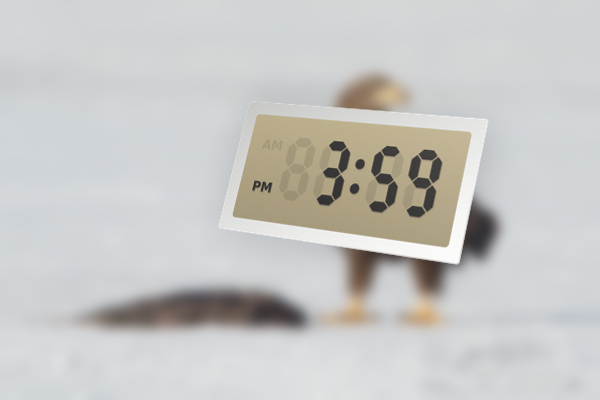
3:59
